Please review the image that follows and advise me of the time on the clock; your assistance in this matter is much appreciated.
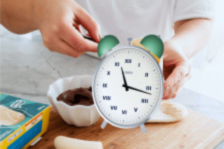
11:17
